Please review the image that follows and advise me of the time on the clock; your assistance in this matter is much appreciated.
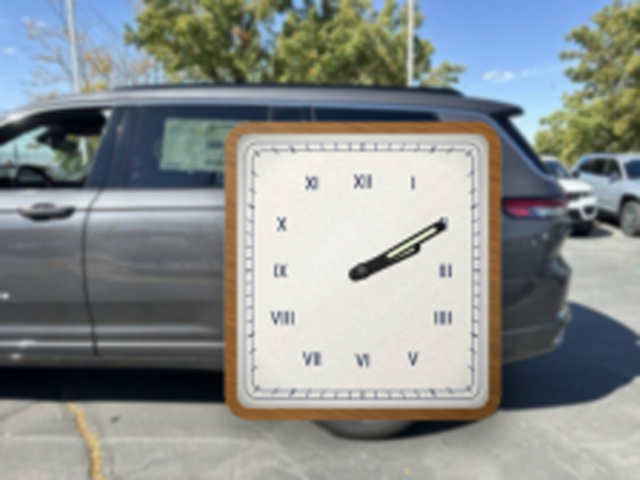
2:10
